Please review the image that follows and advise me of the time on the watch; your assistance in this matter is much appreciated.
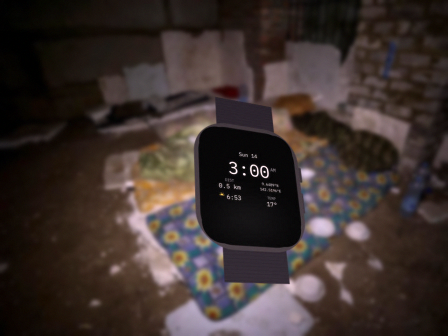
3:00
